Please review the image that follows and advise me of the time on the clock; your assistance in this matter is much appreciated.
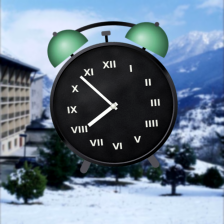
7:53
